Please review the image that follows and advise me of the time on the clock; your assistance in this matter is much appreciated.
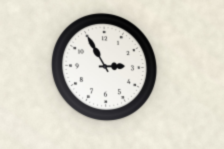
2:55
